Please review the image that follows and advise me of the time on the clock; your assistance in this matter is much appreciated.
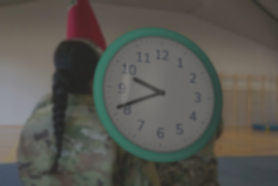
9:41
